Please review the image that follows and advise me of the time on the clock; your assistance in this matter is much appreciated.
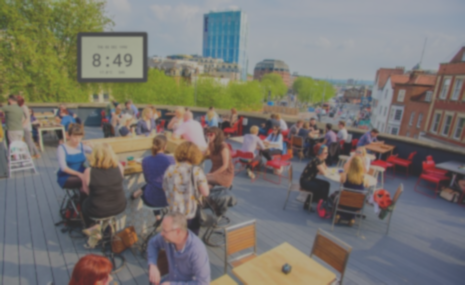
8:49
